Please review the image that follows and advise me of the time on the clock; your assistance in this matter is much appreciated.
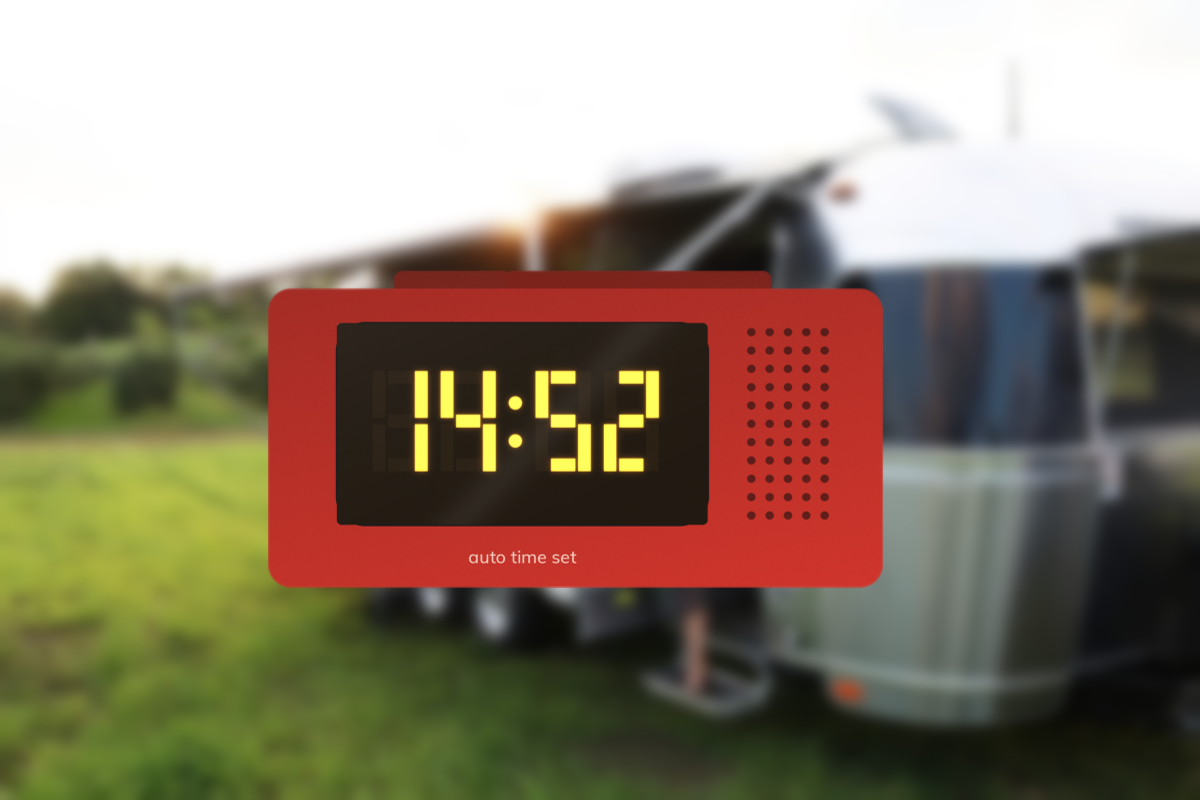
14:52
